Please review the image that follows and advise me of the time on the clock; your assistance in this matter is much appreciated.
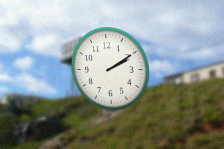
2:10
